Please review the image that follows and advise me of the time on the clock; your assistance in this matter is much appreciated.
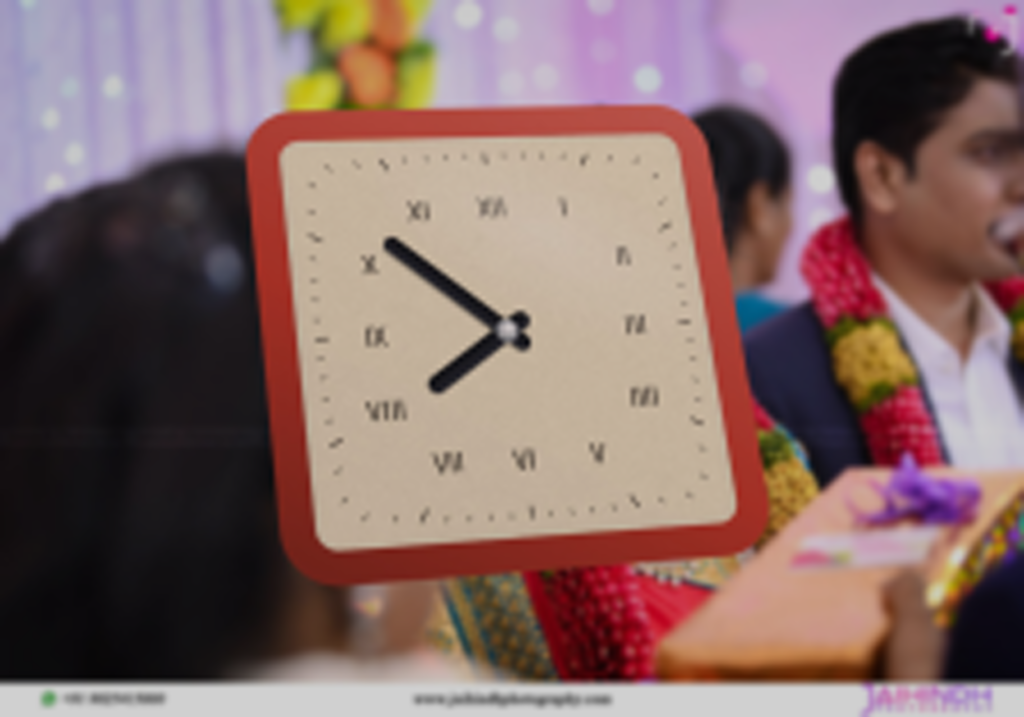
7:52
